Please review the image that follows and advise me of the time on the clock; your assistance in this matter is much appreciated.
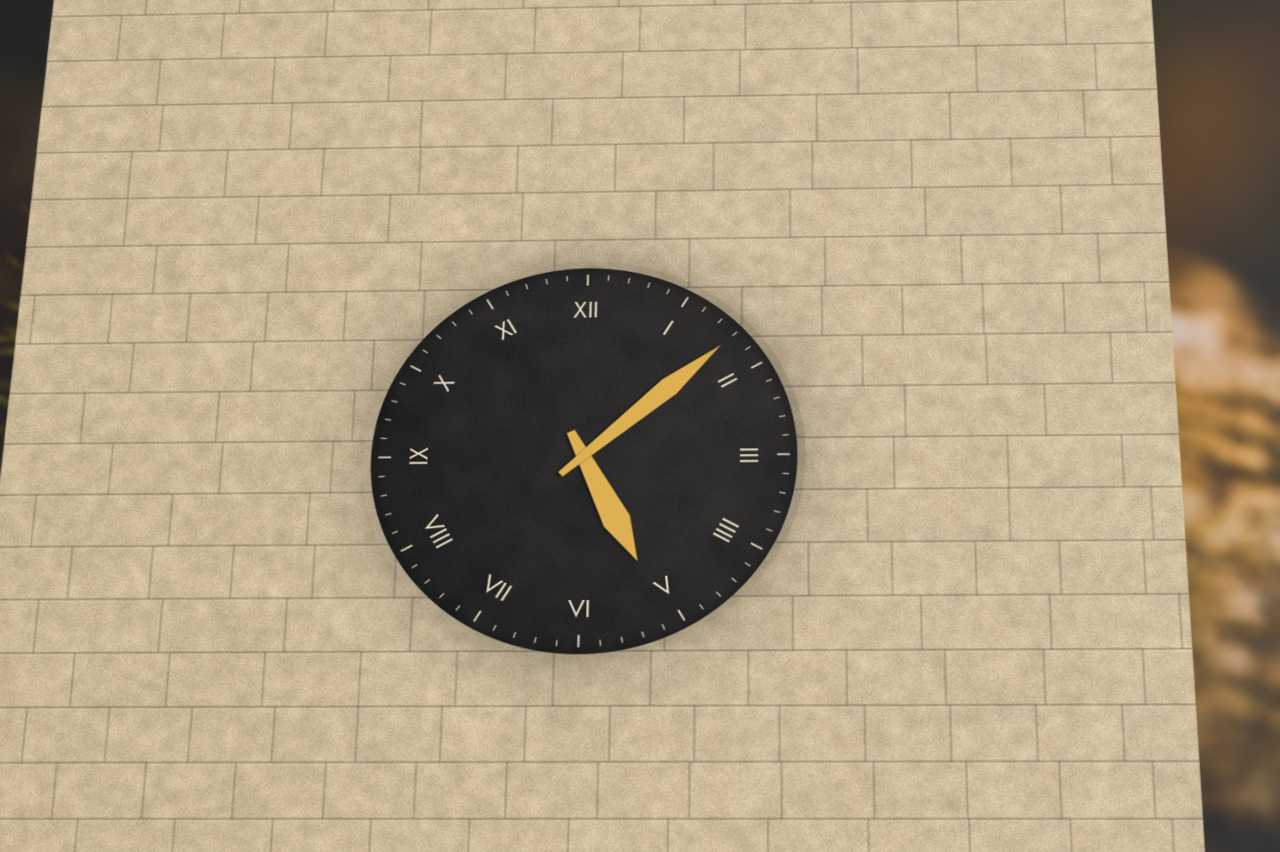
5:08
